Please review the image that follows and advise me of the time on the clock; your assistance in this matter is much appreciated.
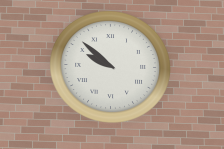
9:52
